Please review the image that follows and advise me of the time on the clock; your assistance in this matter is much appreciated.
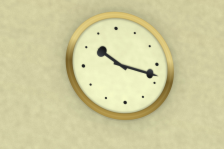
10:18
